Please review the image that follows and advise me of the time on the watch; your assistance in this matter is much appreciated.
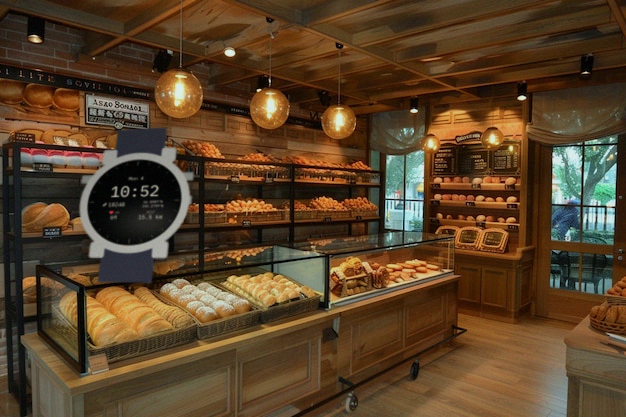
10:52
